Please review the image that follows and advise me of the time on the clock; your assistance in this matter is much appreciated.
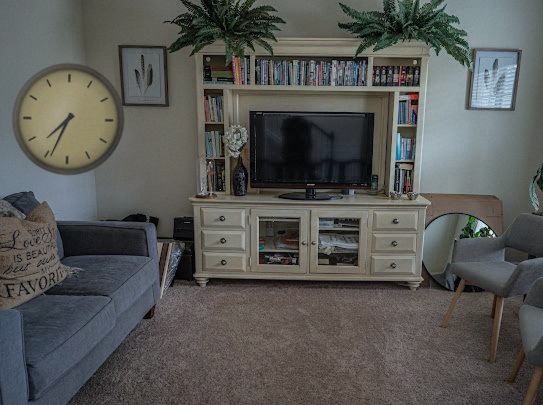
7:34
